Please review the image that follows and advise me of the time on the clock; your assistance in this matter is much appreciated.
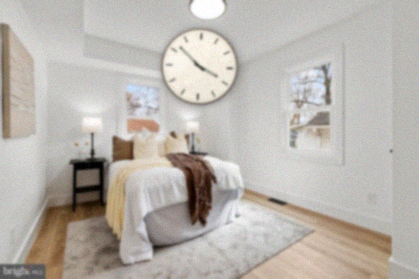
3:52
